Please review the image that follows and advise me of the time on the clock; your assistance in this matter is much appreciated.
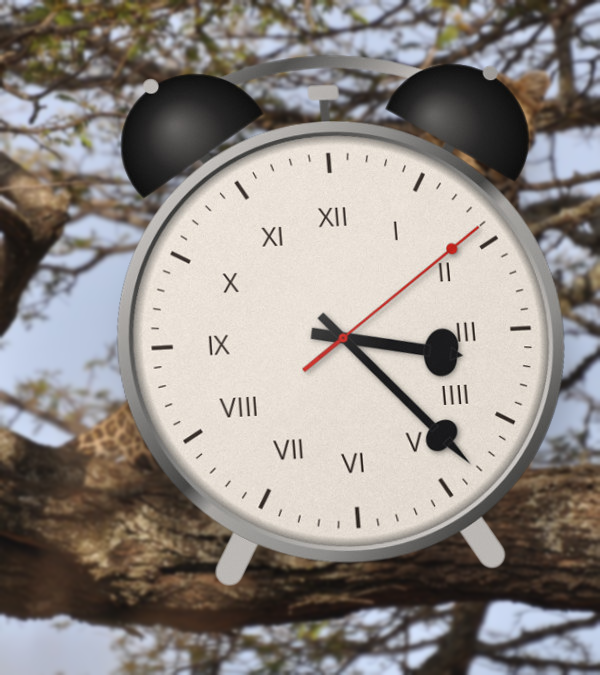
3:23:09
